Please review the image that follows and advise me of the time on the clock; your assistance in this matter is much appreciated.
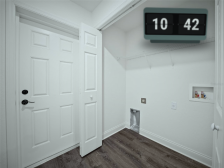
10:42
